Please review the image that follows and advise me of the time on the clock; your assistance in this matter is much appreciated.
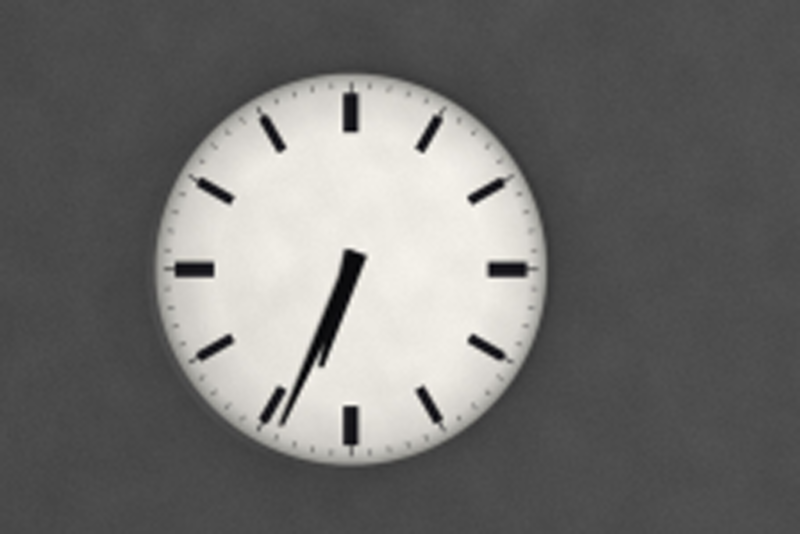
6:34
